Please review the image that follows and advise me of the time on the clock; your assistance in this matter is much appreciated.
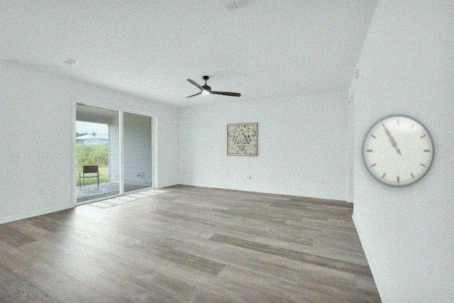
10:55
